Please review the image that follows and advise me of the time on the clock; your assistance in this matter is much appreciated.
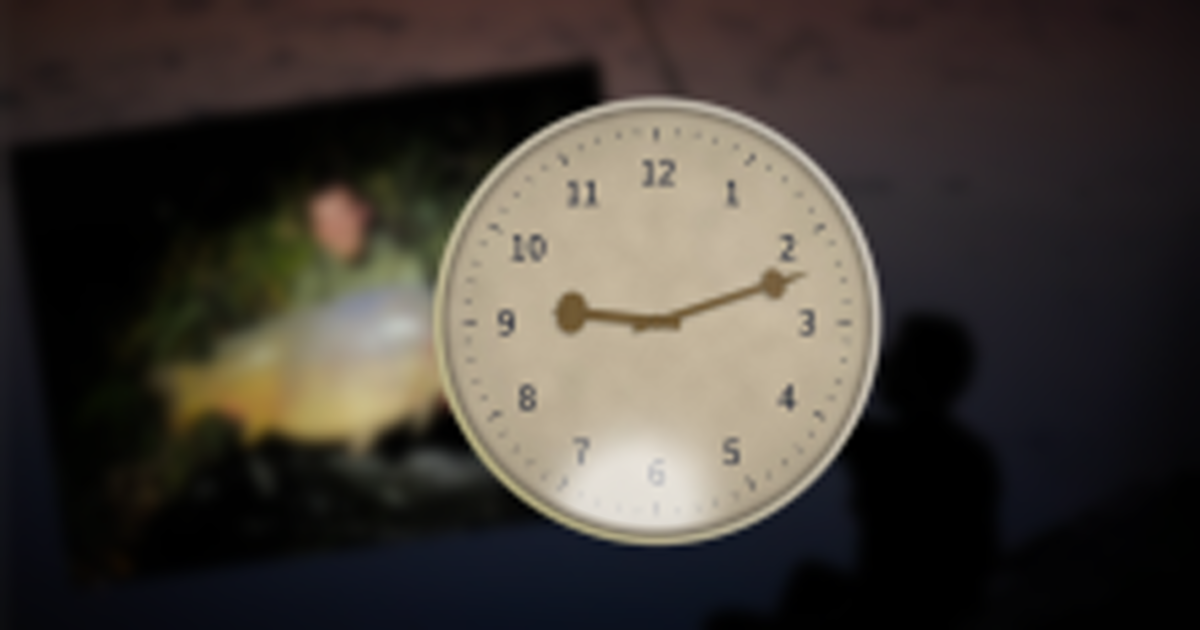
9:12
